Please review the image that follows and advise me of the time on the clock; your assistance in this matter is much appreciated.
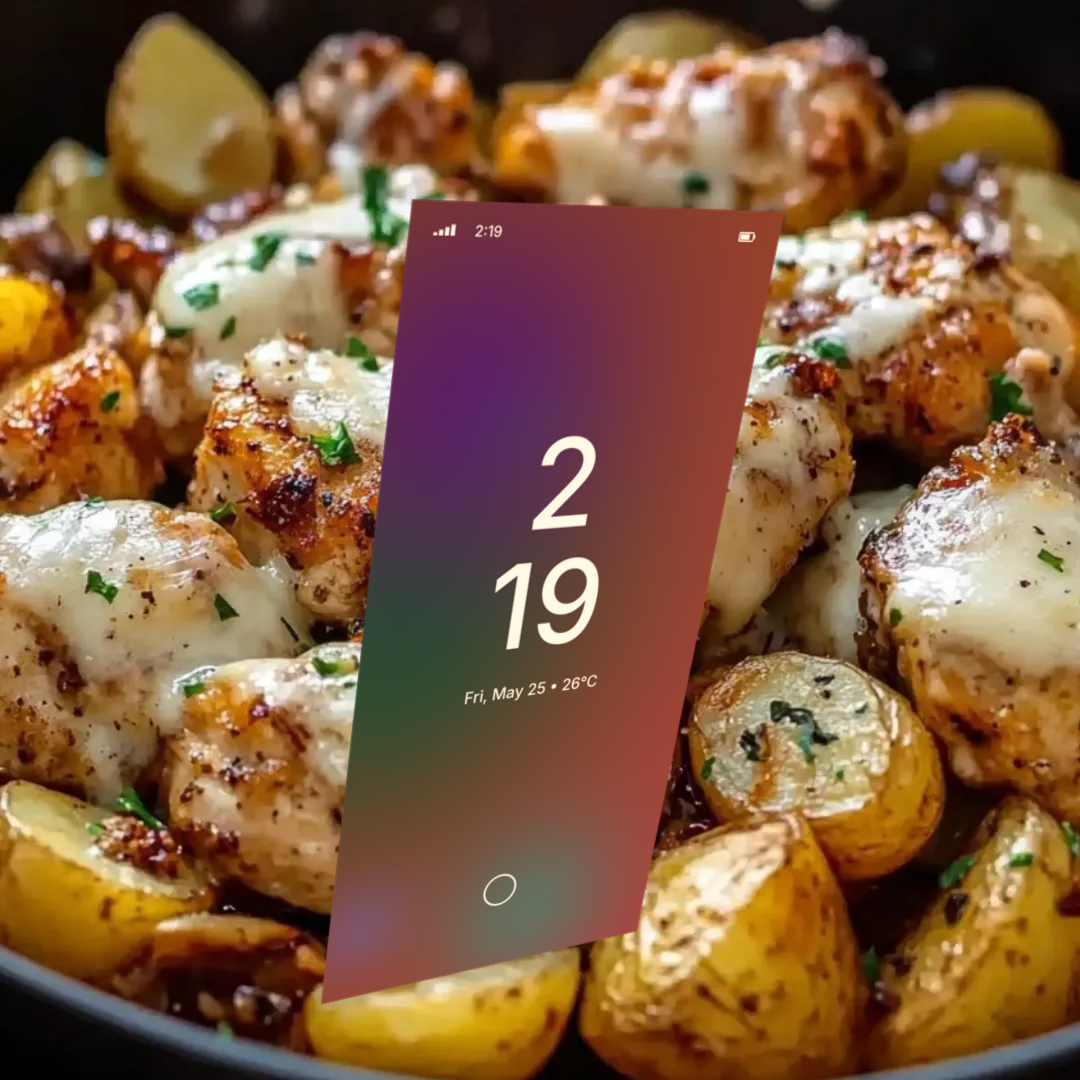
2:19
